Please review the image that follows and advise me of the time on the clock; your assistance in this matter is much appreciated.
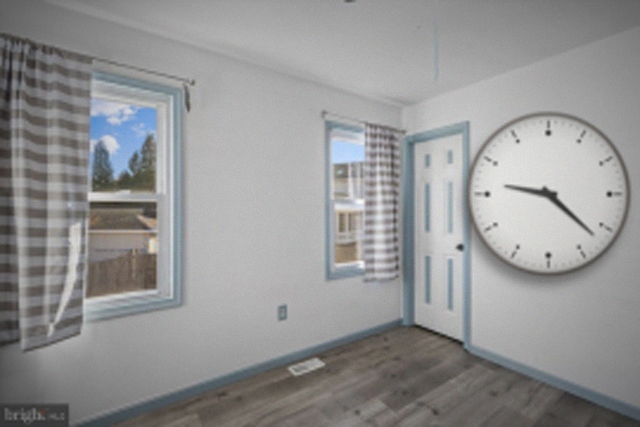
9:22
